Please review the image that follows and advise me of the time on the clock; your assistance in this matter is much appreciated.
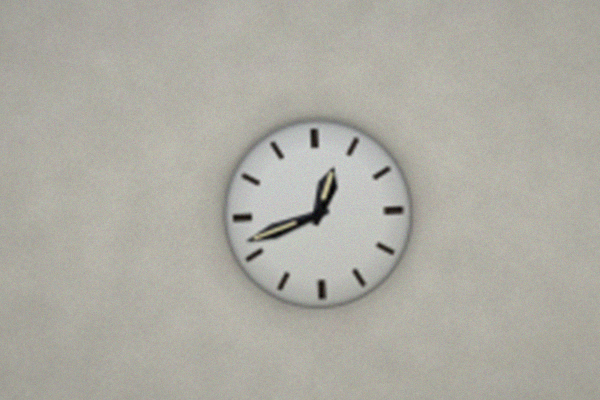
12:42
